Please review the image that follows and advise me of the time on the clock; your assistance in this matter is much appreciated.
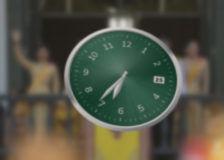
6:36
